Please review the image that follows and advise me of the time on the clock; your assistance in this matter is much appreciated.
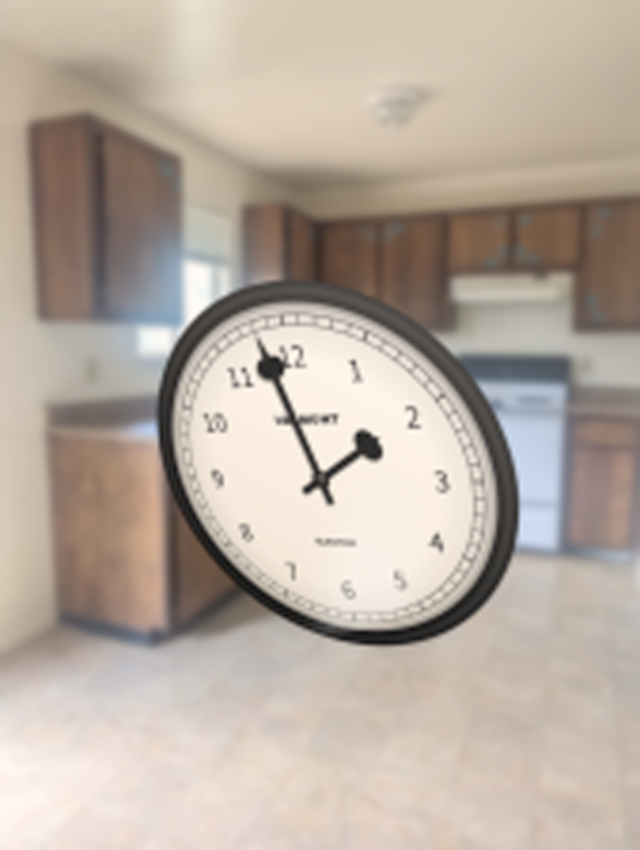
1:58
